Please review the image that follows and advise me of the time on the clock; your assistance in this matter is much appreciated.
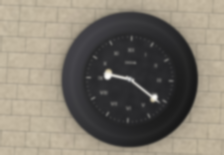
9:21
